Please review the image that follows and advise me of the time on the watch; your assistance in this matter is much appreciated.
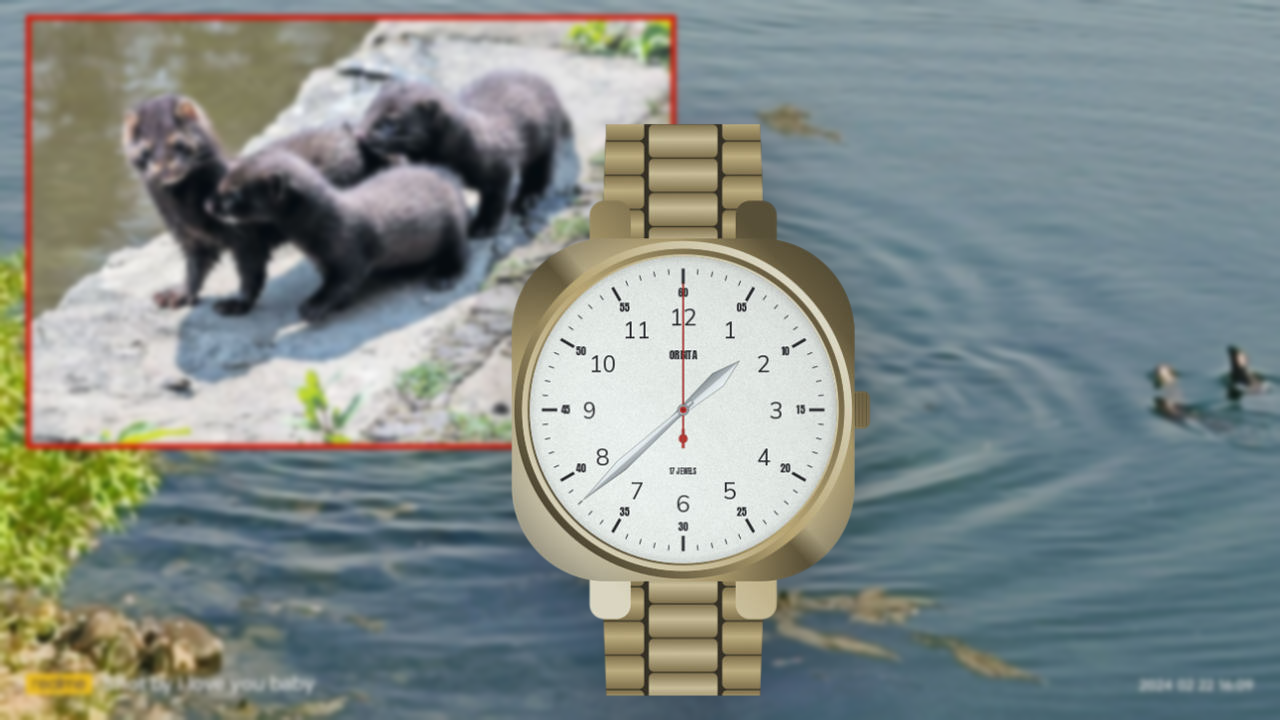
1:38:00
